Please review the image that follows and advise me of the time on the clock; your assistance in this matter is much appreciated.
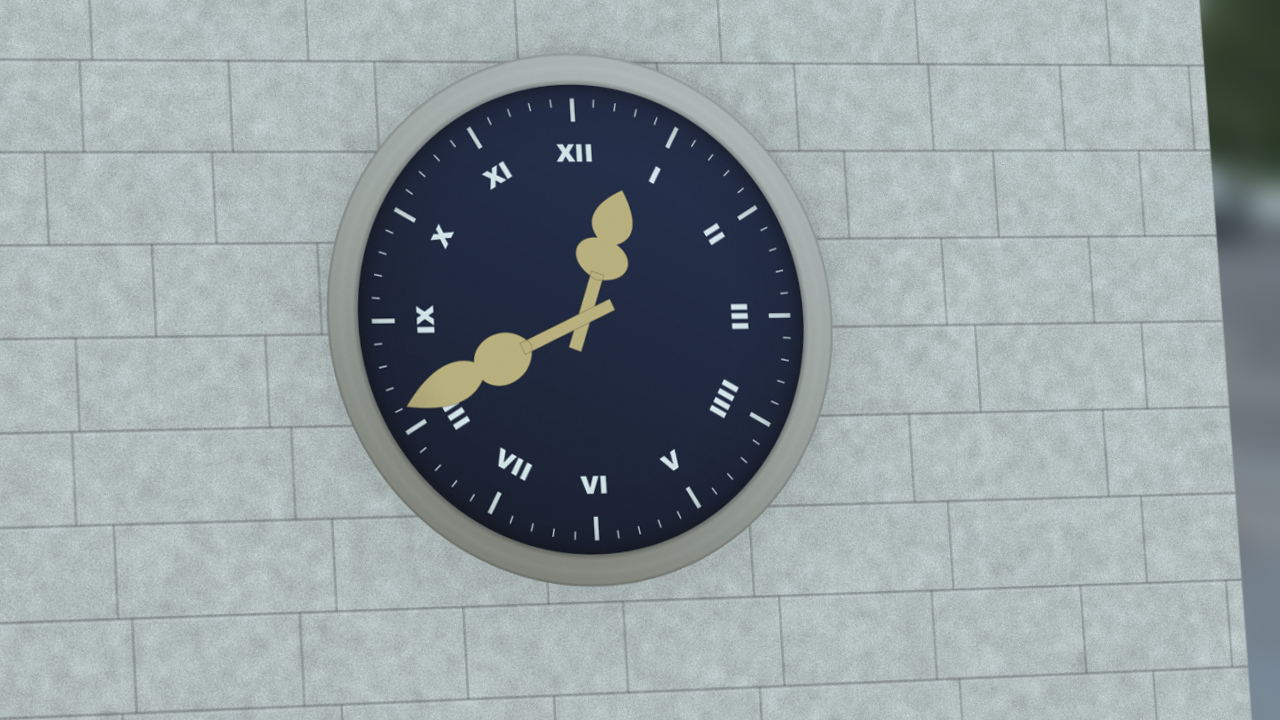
12:41
